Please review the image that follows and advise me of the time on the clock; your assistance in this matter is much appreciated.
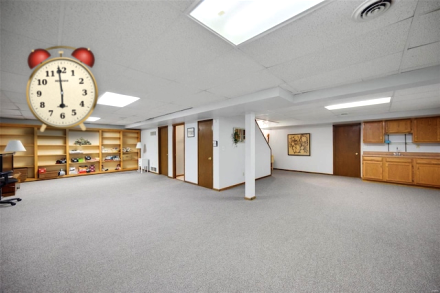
5:59
